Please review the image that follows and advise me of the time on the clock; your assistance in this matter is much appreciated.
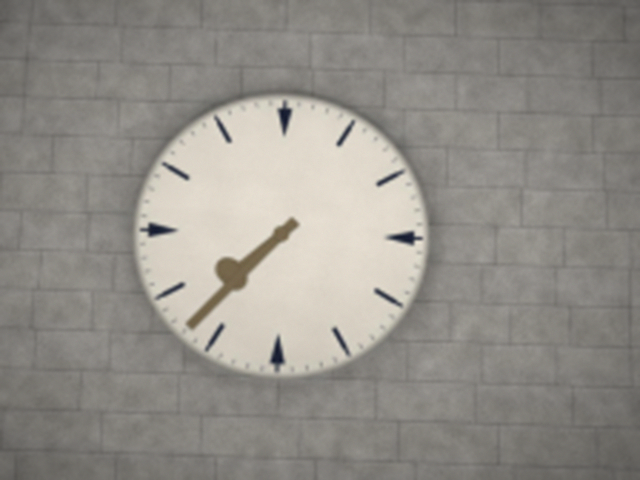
7:37
